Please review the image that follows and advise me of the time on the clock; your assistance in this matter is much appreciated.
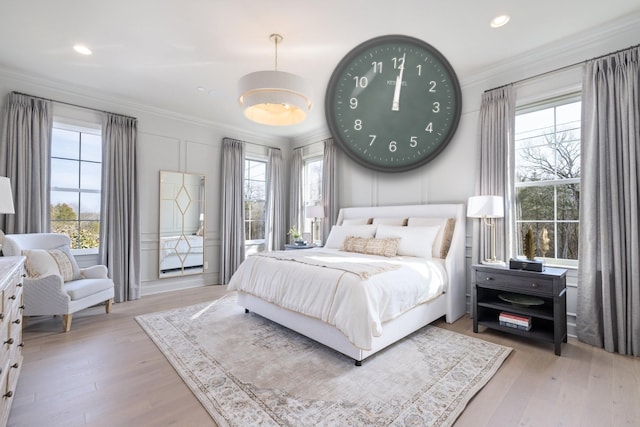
12:01
